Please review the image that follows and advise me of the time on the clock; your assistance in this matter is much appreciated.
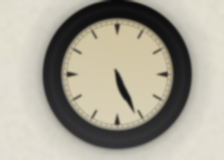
5:26
